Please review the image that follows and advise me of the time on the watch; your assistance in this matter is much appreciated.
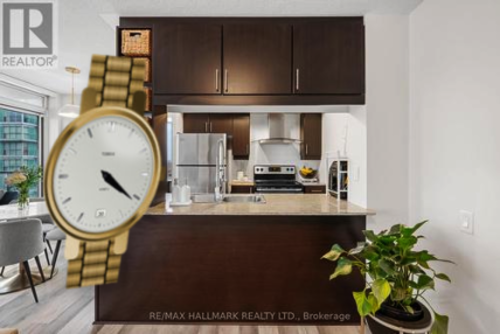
4:21
